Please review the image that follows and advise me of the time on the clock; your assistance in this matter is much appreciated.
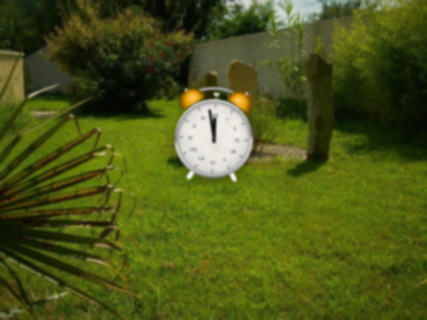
11:58
